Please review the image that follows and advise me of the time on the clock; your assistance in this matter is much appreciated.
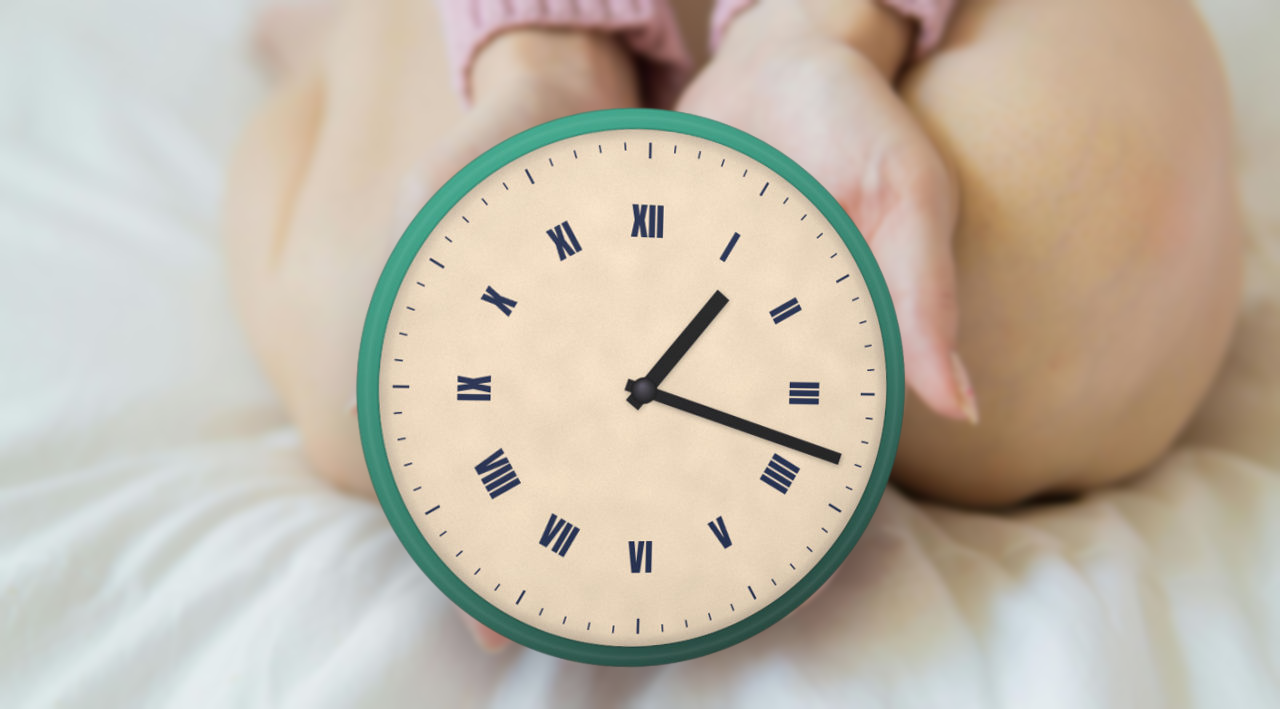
1:18
